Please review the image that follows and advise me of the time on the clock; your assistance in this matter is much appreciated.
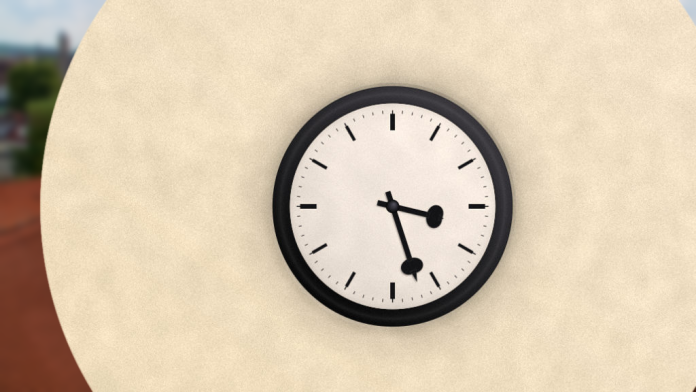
3:27
